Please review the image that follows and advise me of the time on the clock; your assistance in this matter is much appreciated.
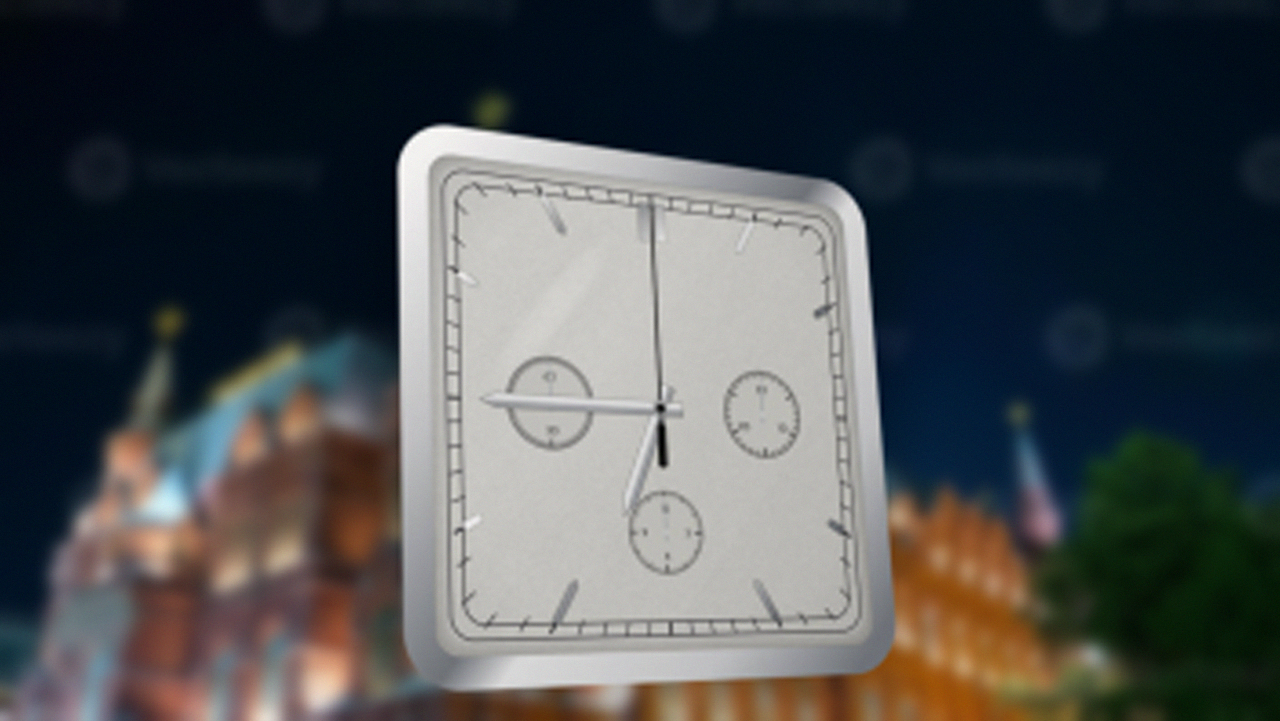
6:45
